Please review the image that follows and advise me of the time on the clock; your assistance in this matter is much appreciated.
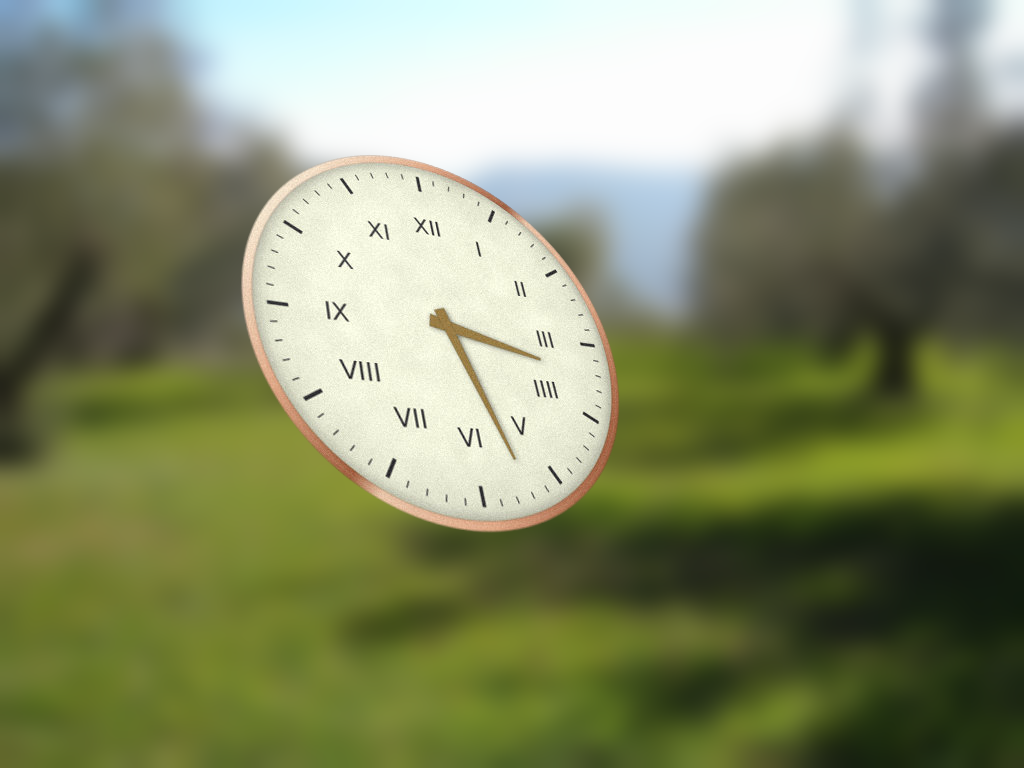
3:27
